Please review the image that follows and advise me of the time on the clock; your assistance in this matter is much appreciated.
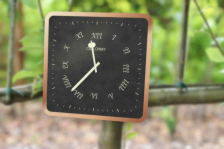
11:37
